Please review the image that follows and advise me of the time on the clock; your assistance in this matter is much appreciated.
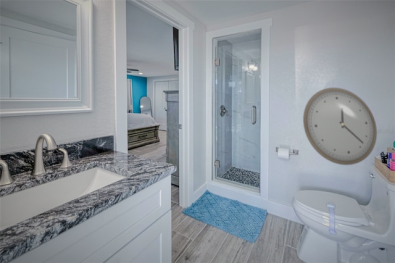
12:23
